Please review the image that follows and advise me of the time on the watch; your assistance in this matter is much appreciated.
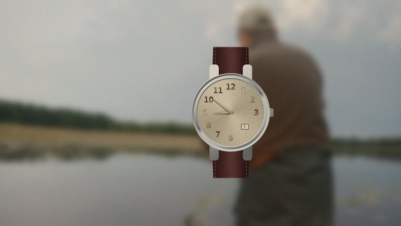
8:51
